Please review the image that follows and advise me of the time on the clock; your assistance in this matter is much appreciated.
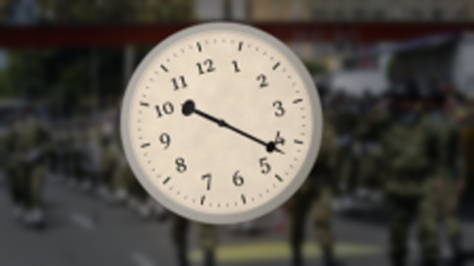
10:22
